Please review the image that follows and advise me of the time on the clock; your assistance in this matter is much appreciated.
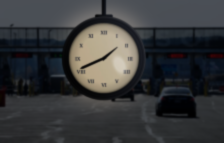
1:41
